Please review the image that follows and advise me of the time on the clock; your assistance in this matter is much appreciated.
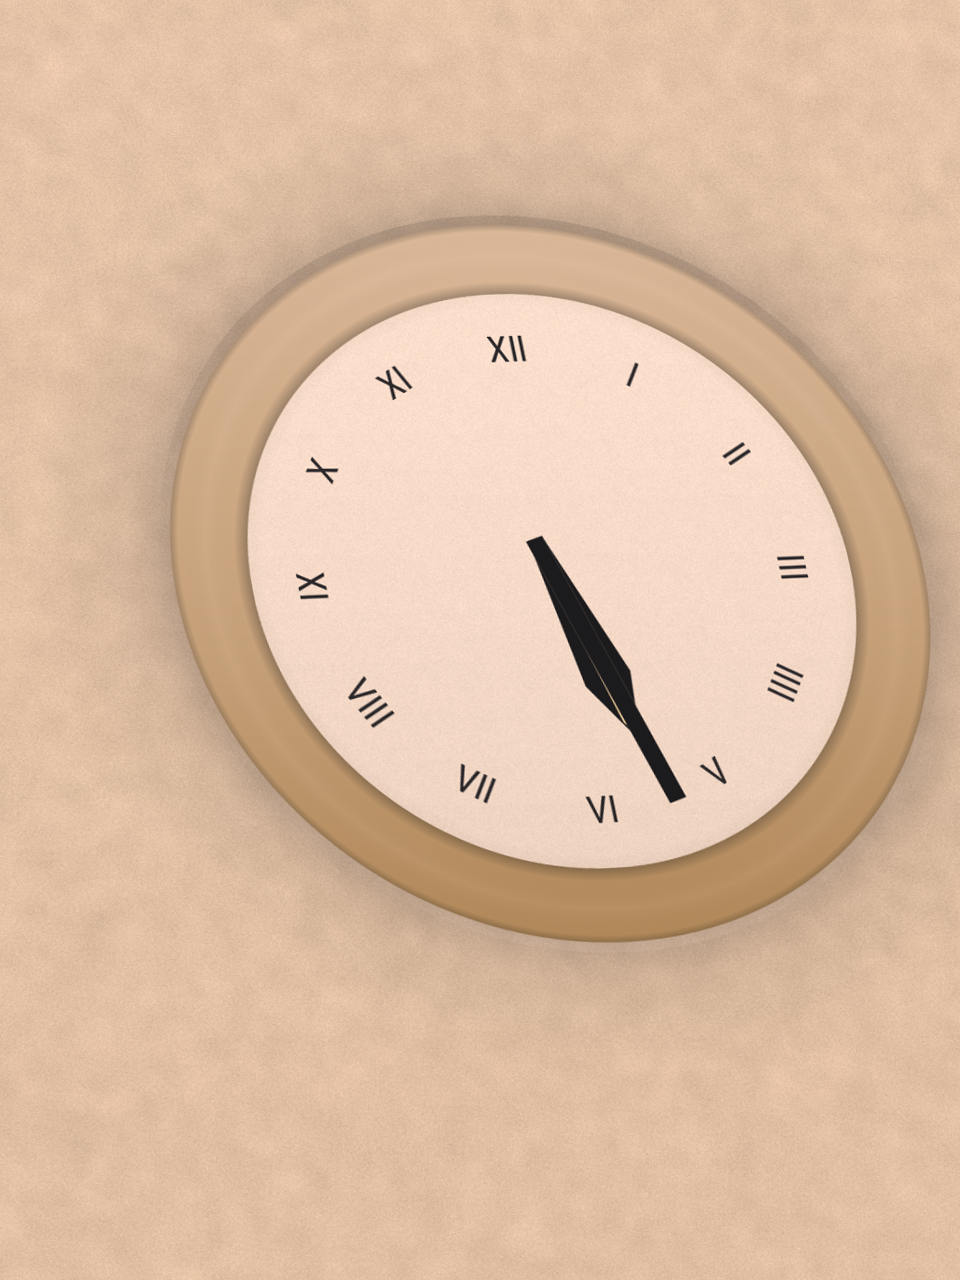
5:27
